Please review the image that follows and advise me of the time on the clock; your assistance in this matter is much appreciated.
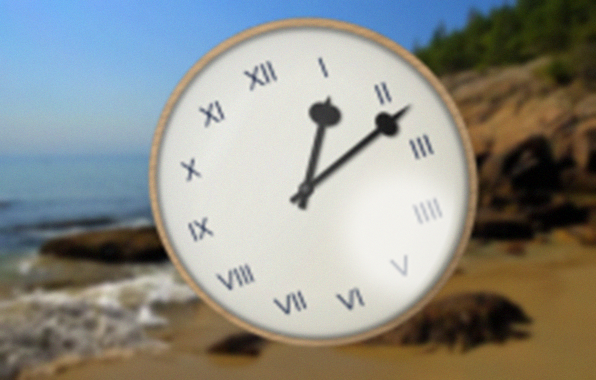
1:12
